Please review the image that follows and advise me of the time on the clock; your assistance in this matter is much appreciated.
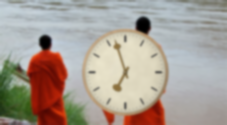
6:57
